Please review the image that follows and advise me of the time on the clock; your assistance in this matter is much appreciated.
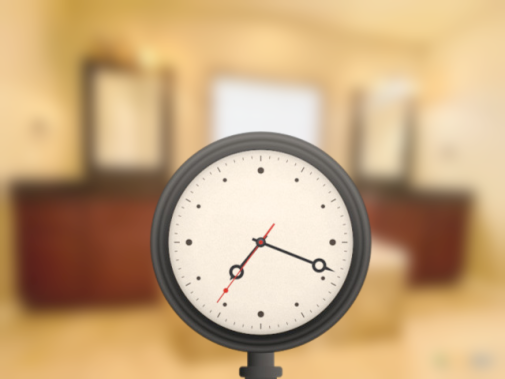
7:18:36
